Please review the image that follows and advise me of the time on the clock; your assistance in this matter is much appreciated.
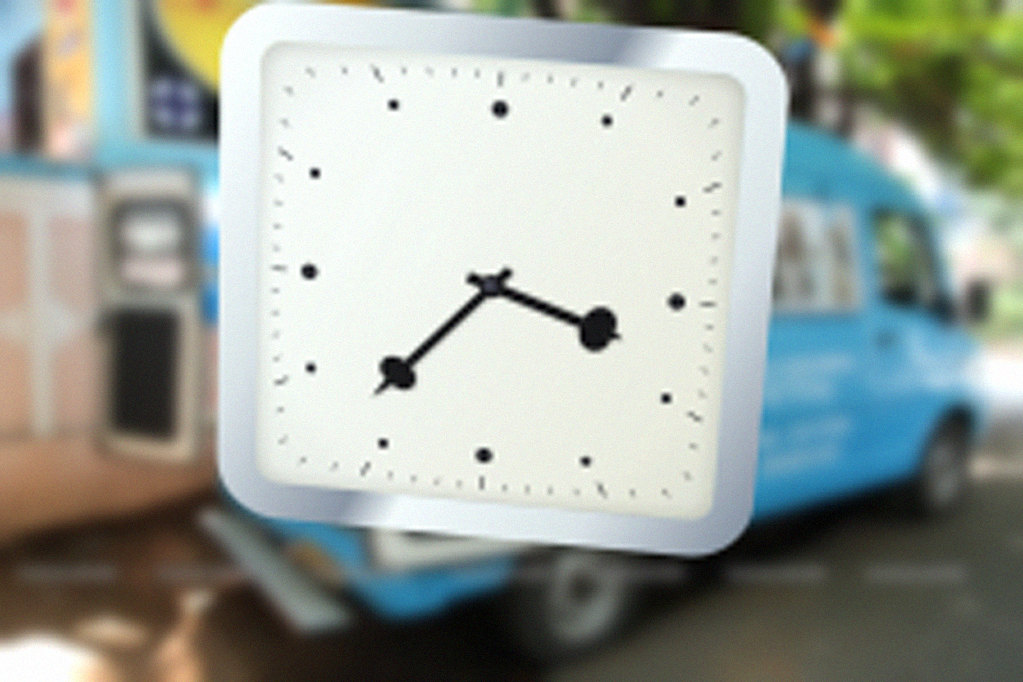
3:37
